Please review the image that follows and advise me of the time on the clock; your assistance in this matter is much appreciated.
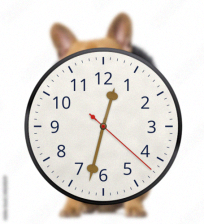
12:32:22
